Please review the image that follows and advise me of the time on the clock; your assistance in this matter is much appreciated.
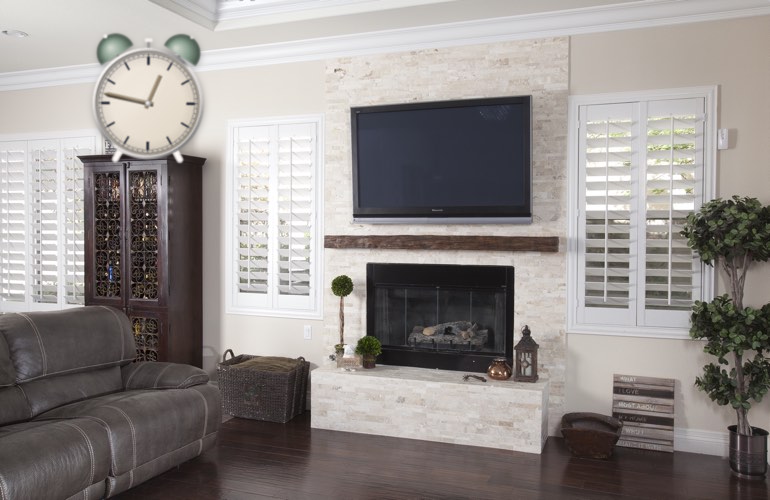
12:47
